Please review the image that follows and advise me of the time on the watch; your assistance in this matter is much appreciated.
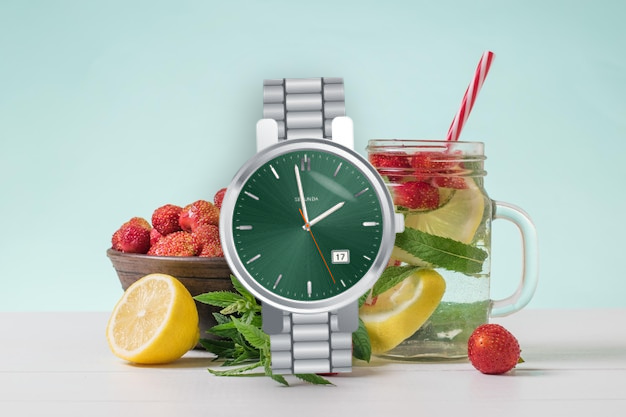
1:58:26
